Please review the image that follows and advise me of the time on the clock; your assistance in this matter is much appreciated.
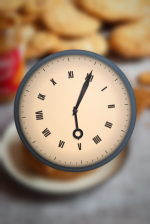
5:00
